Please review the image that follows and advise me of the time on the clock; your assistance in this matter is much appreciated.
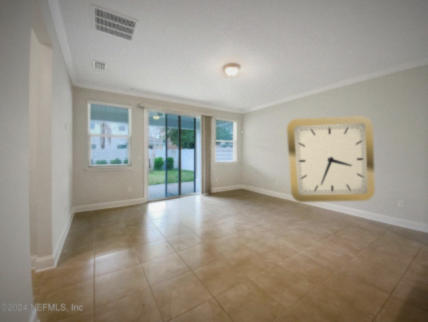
3:34
